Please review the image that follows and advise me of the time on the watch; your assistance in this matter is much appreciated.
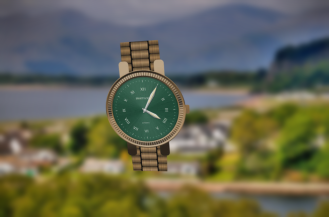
4:05
